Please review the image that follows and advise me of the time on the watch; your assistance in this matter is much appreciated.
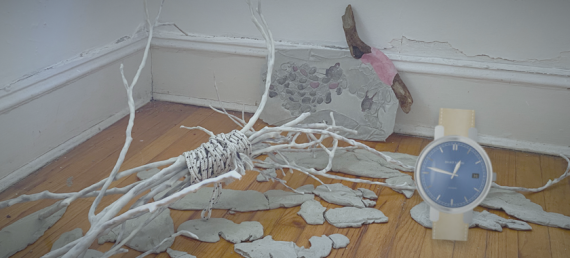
12:47
